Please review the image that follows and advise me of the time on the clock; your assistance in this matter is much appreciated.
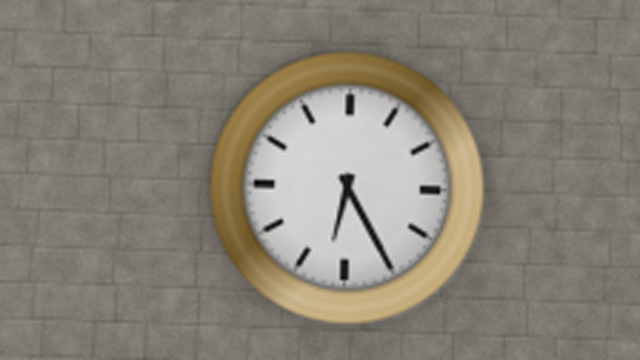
6:25
